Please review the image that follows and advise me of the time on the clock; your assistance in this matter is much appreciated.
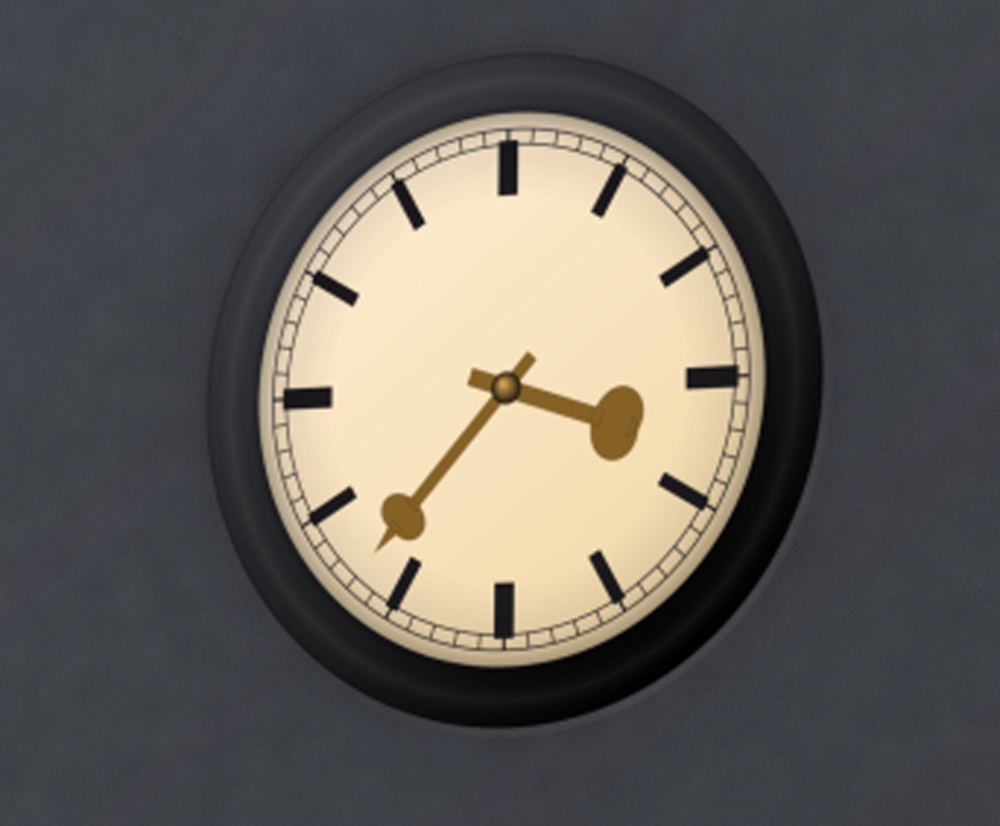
3:37
